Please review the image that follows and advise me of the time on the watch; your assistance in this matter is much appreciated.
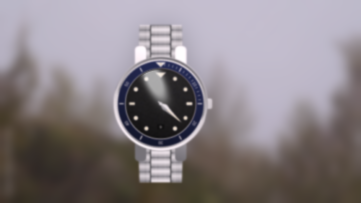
4:22
